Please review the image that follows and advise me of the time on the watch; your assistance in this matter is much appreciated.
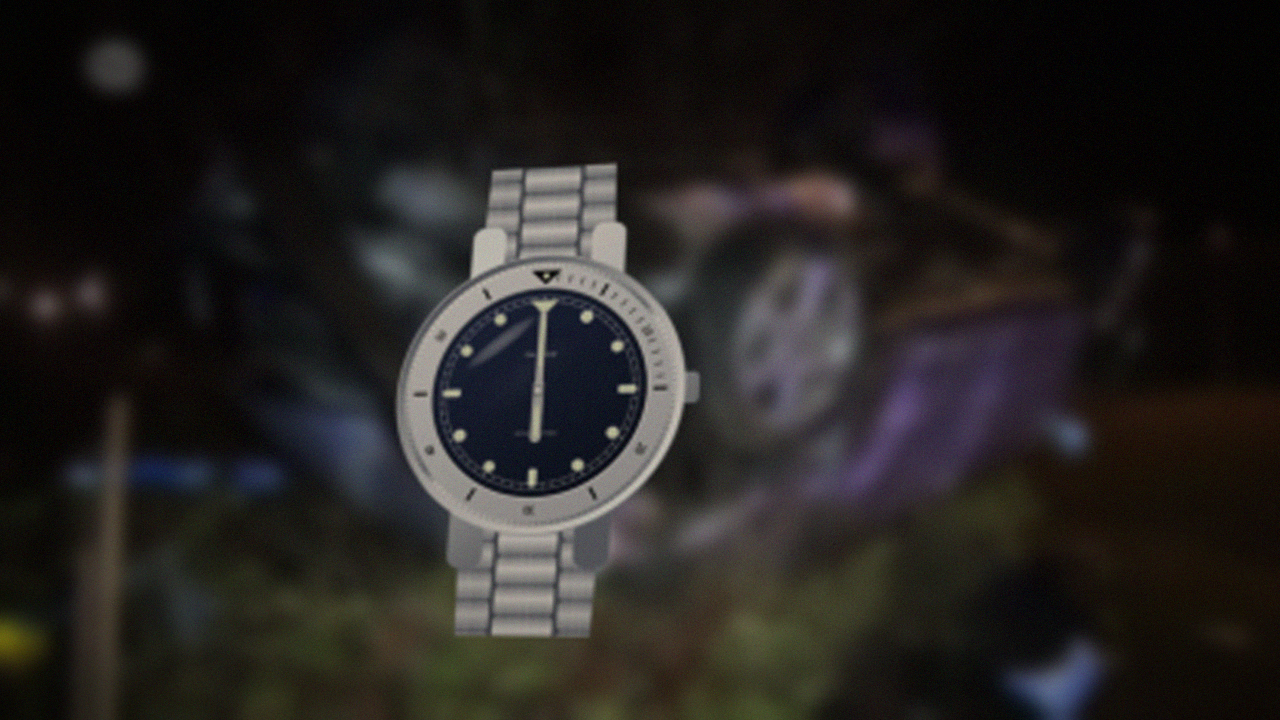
6:00
